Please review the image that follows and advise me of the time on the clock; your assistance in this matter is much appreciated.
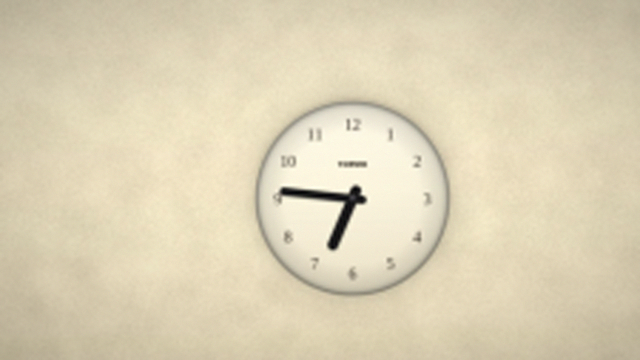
6:46
